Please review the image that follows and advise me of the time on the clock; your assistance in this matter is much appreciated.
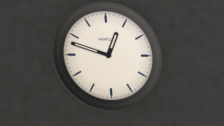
12:48
